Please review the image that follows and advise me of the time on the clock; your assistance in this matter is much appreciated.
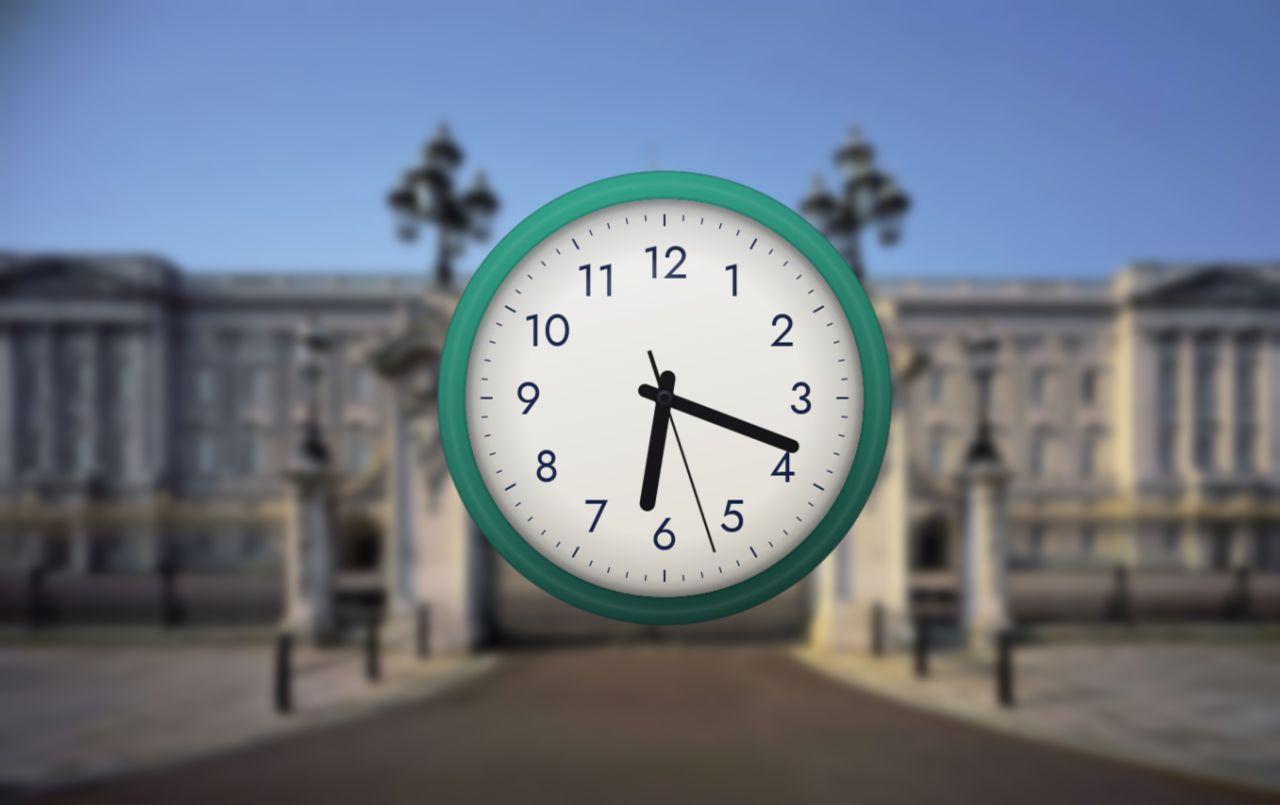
6:18:27
